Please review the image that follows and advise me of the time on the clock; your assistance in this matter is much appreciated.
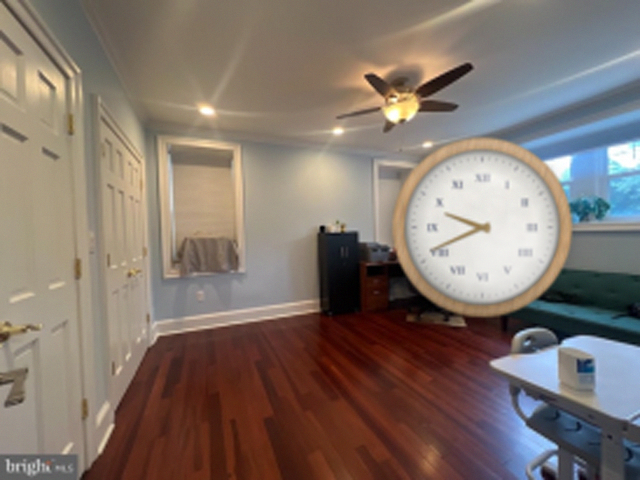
9:41
